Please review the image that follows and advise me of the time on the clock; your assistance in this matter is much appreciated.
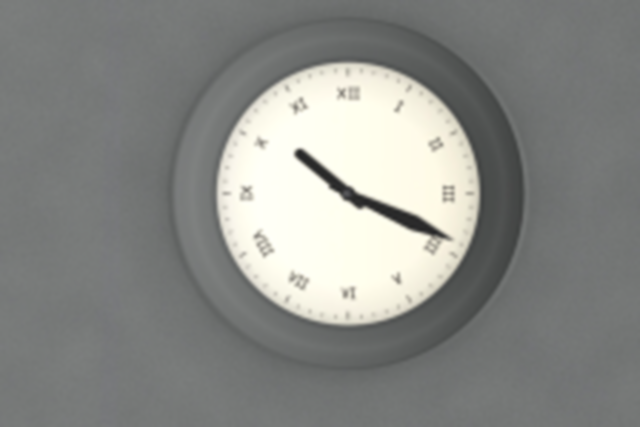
10:19
